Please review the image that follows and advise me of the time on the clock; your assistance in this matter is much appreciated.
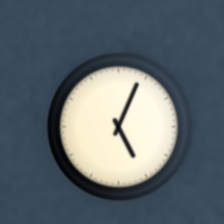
5:04
